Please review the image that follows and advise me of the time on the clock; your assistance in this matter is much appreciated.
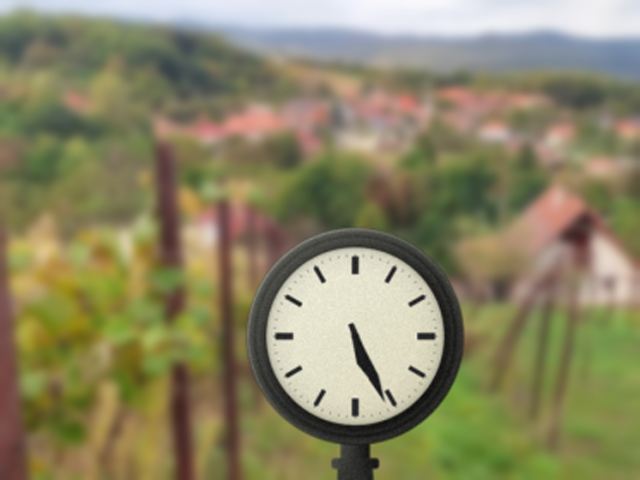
5:26
